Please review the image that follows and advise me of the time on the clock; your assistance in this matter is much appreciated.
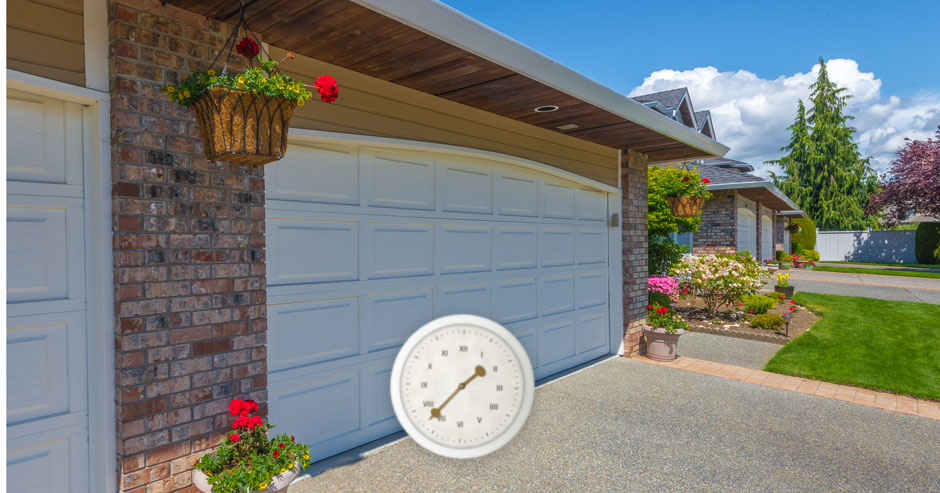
1:37
